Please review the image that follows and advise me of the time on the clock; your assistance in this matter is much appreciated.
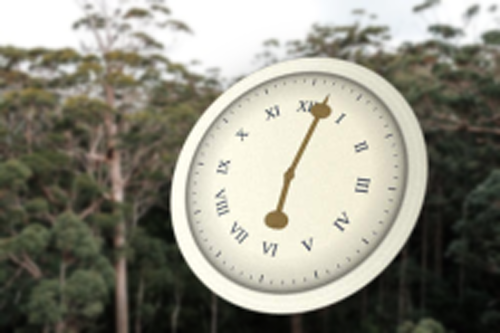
6:02
